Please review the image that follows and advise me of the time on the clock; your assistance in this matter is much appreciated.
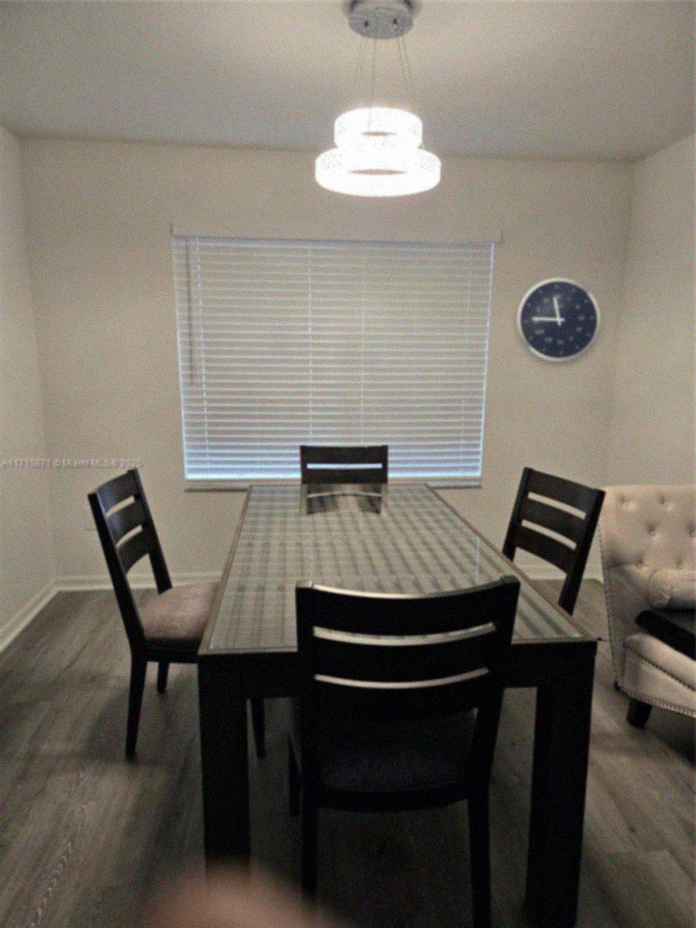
11:46
